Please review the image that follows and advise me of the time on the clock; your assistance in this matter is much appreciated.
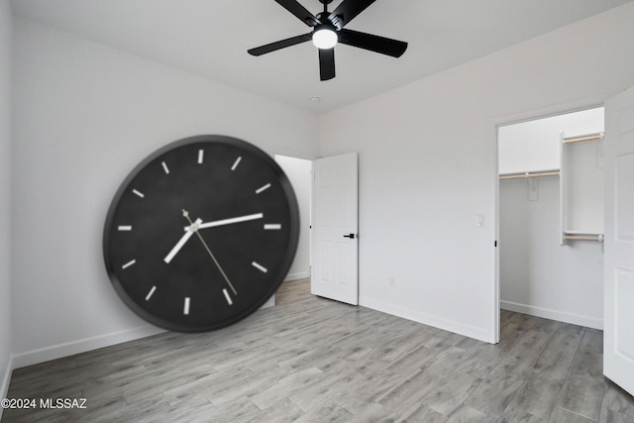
7:13:24
